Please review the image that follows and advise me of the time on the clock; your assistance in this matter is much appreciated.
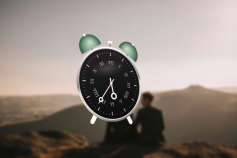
5:36
